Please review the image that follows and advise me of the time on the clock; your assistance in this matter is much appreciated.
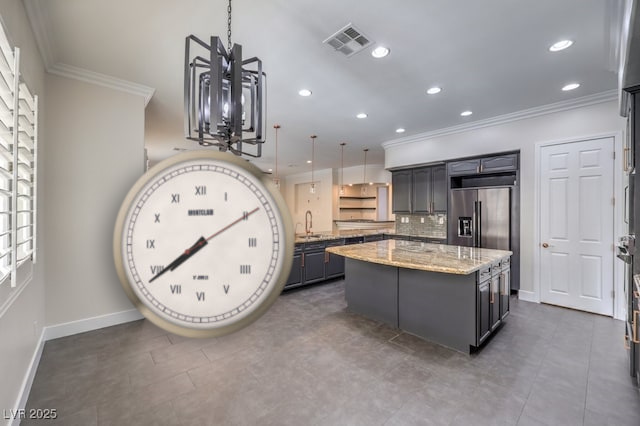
7:39:10
